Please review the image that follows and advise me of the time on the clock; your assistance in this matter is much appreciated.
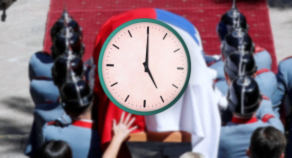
5:00
